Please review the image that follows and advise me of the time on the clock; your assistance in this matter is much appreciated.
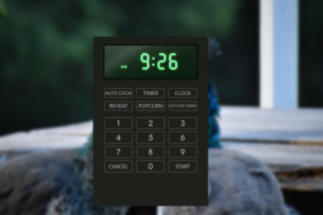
9:26
